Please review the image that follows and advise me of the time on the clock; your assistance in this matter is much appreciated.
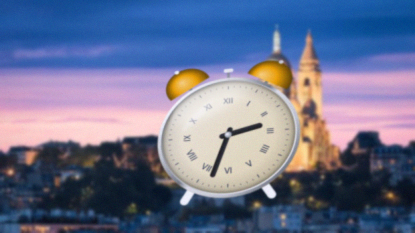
2:33
